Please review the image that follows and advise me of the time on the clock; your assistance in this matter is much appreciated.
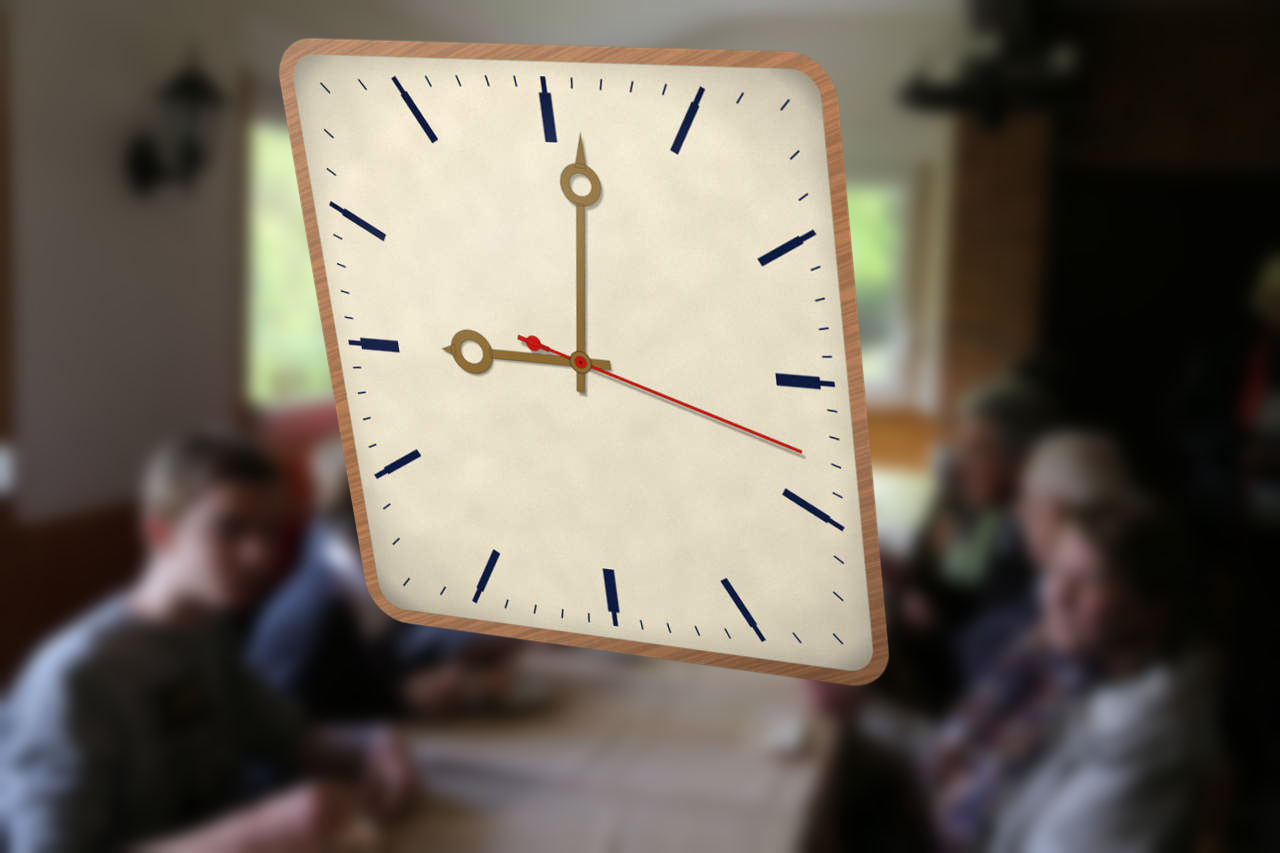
9:01:18
